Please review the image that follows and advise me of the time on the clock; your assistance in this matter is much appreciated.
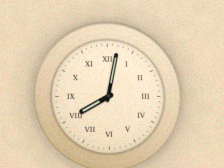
8:02
